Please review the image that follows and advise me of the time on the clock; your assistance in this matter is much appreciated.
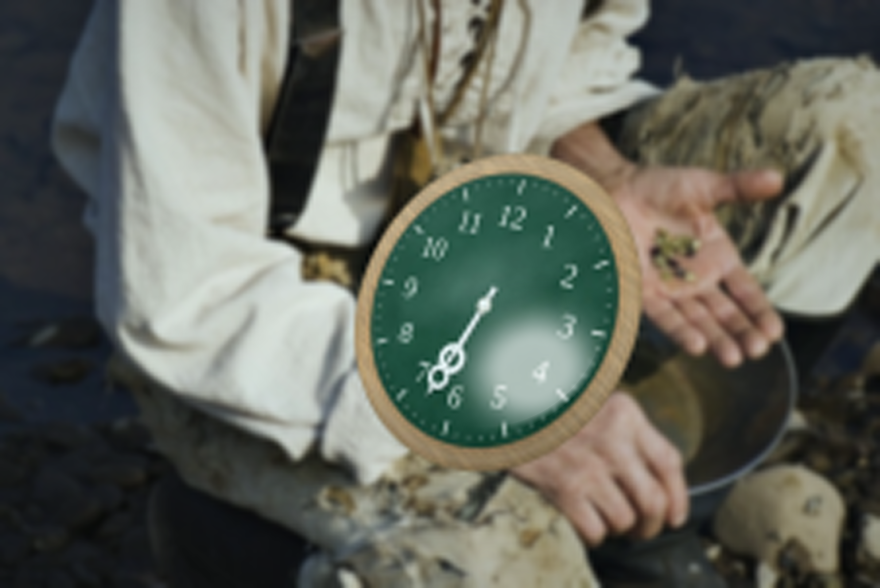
6:33
